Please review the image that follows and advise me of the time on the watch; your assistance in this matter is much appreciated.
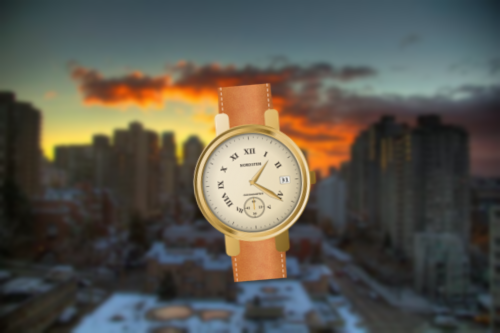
1:21
